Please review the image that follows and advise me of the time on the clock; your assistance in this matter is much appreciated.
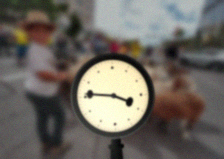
3:46
